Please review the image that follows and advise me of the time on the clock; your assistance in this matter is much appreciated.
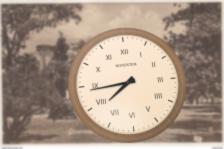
7:44
